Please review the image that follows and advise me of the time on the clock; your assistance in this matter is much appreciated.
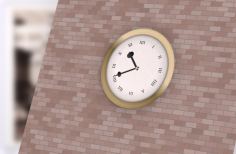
10:41
